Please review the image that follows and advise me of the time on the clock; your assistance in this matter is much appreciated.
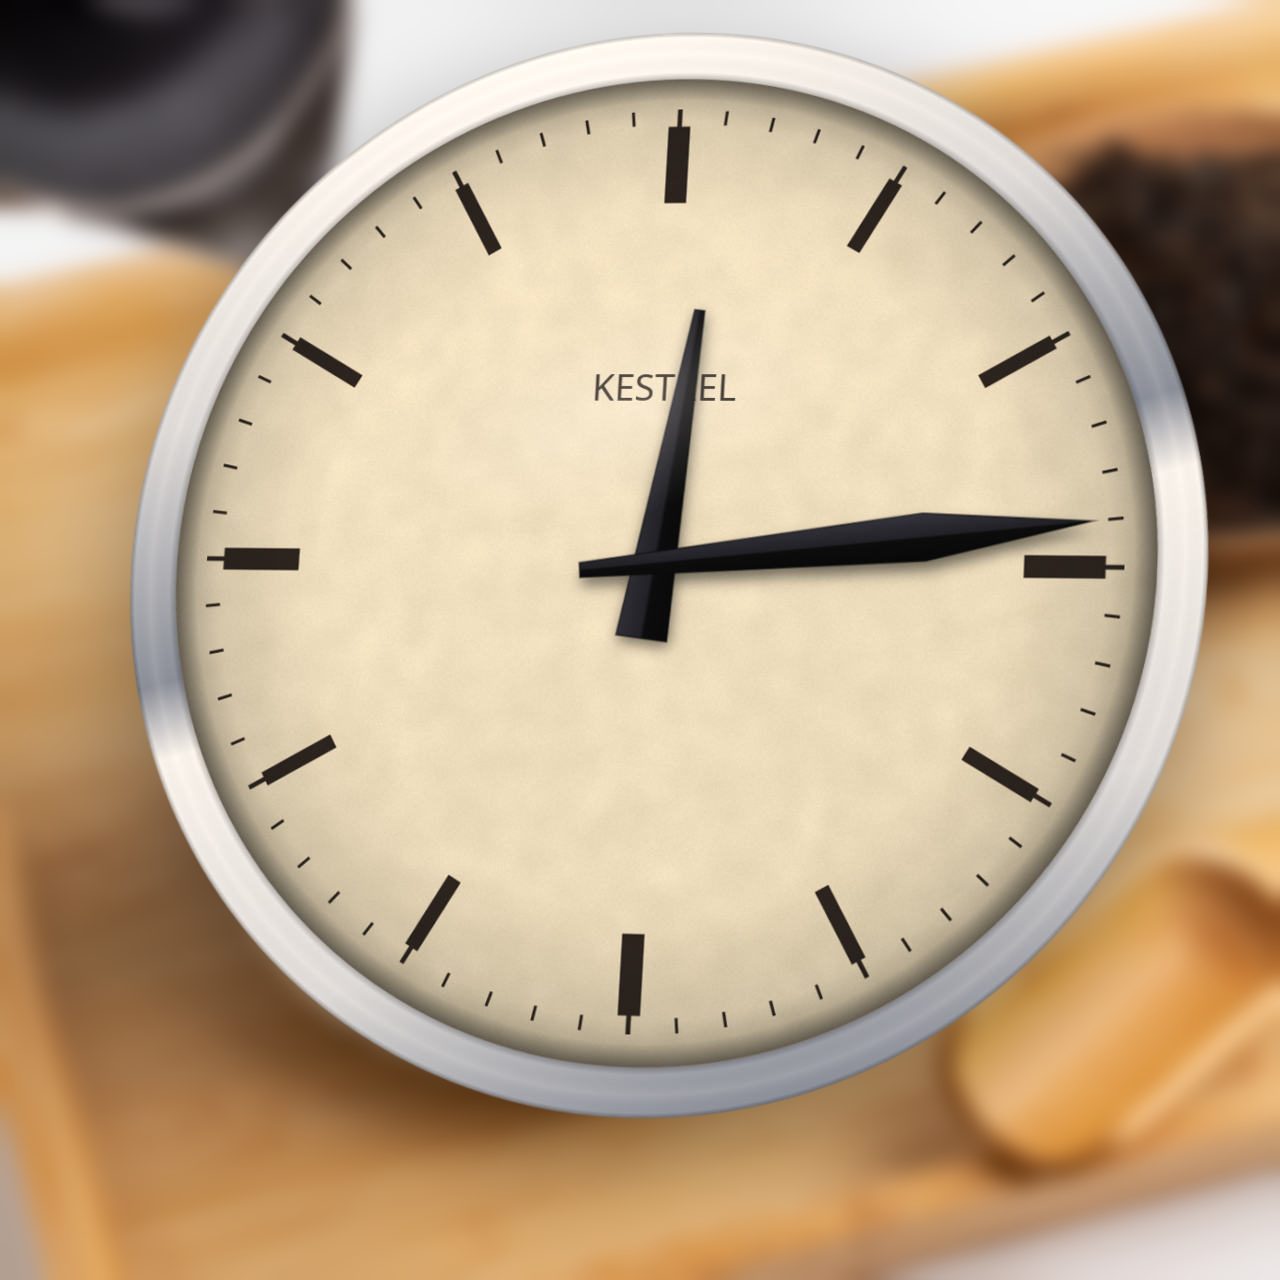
12:14
